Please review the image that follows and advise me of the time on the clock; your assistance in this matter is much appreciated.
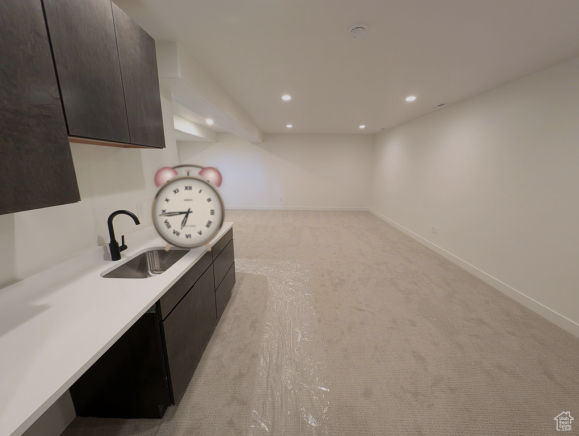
6:44
